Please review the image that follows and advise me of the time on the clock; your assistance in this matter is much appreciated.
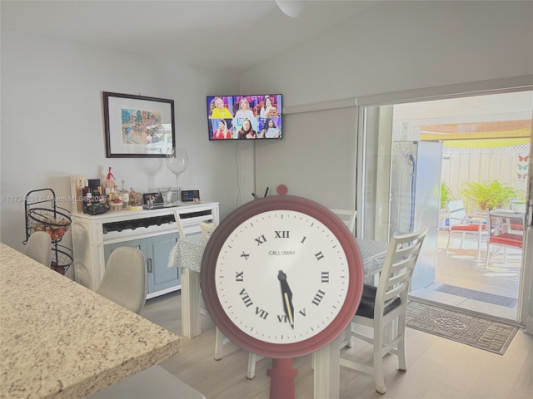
5:28
